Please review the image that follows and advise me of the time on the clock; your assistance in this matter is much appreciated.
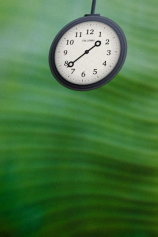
1:38
